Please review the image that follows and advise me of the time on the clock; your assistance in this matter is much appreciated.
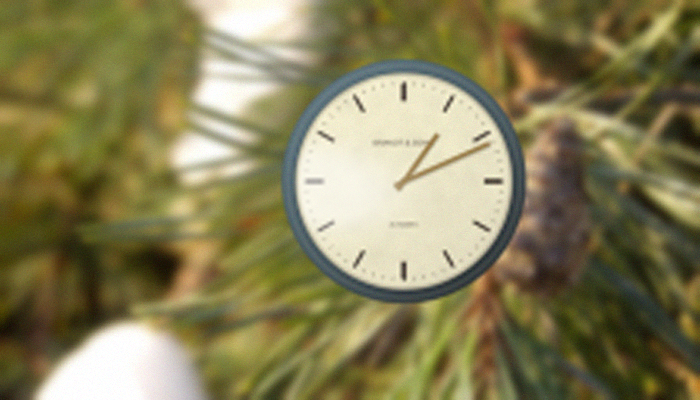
1:11
